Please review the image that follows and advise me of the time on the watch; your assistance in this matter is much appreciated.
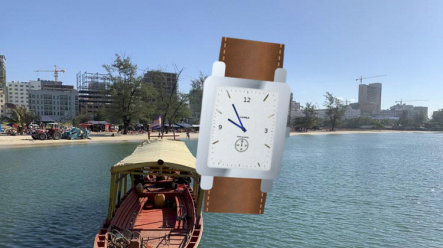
9:55
